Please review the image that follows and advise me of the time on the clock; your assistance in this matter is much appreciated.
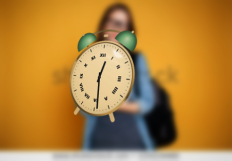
12:29
